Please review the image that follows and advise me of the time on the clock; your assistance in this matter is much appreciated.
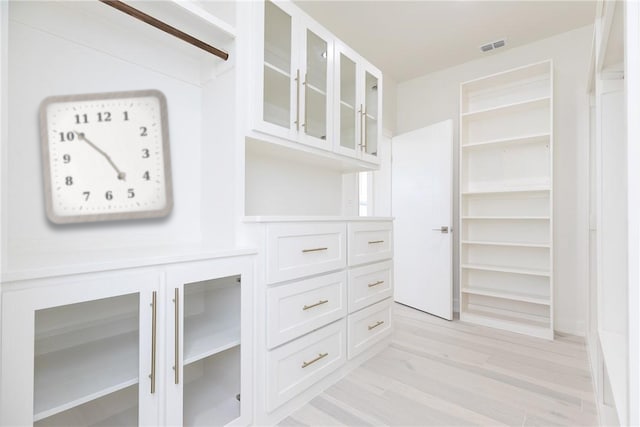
4:52
